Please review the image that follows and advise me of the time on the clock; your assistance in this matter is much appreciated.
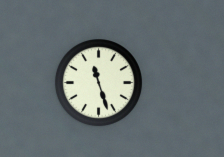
11:27
